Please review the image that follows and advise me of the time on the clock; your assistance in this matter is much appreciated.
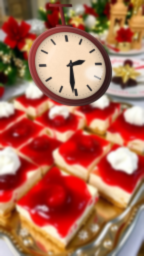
2:31
